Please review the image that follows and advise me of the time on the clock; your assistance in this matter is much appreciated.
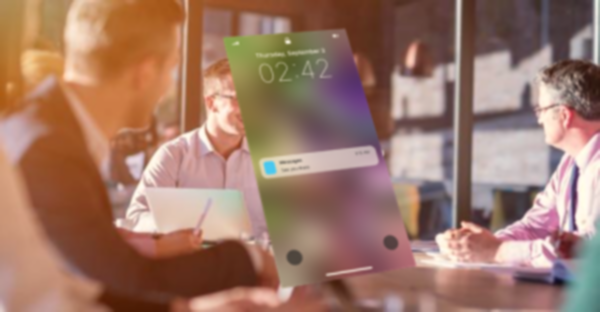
2:42
